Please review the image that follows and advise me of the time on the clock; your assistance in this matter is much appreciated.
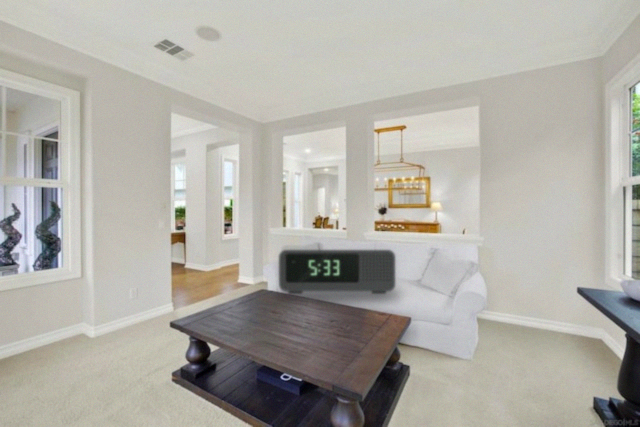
5:33
